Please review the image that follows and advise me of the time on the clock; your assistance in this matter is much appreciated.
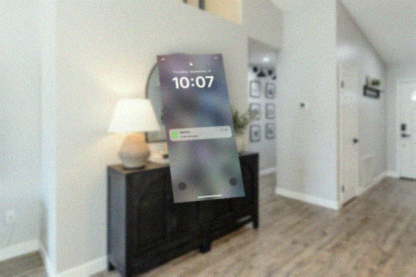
10:07
